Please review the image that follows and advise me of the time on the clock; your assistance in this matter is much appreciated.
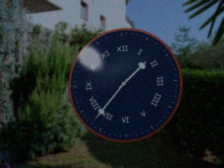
1:37
